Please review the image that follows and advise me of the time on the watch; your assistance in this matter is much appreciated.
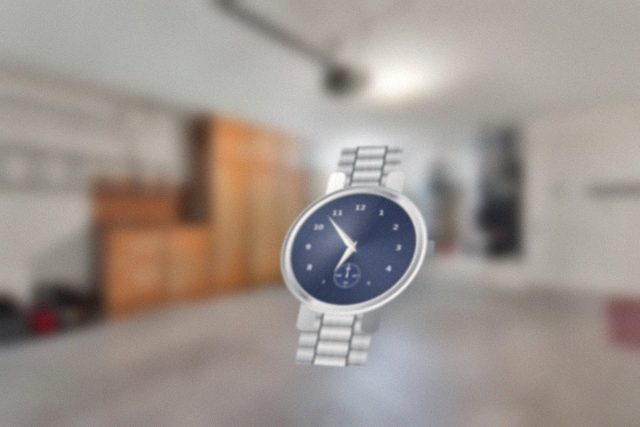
6:53
